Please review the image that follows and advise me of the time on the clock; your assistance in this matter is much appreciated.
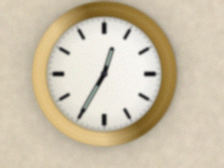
12:35
